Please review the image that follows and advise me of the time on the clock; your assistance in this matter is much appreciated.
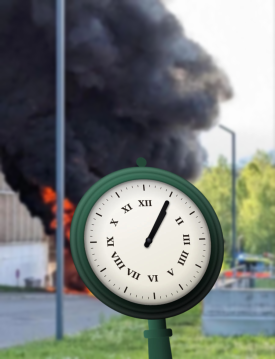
1:05
